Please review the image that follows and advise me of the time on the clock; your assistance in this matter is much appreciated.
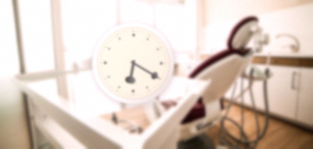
6:20
